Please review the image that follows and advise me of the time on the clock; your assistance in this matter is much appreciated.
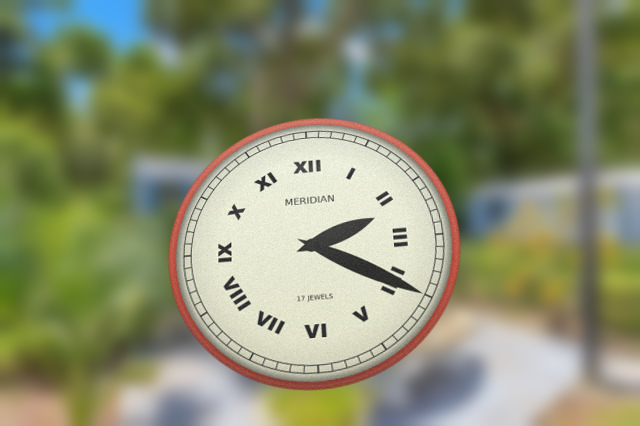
2:20
